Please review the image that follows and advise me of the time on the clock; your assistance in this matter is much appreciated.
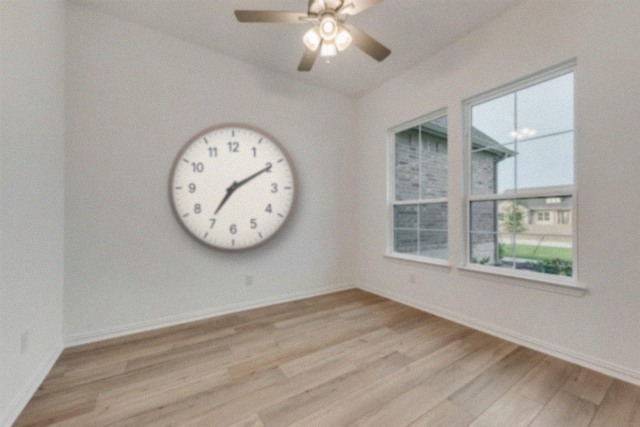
7:10
